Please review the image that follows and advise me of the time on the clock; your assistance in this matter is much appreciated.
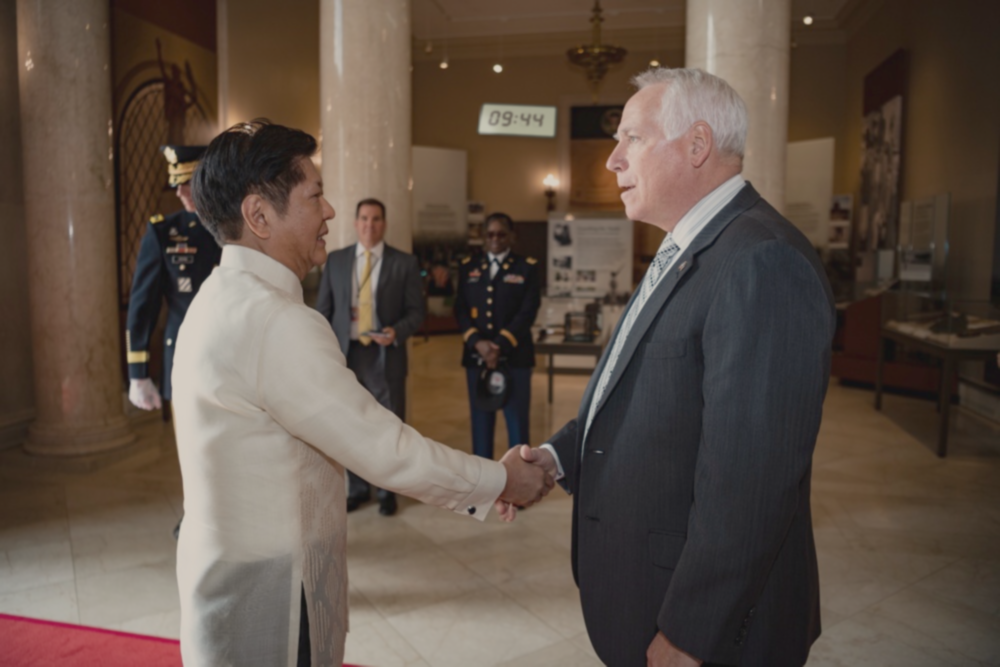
9:44
